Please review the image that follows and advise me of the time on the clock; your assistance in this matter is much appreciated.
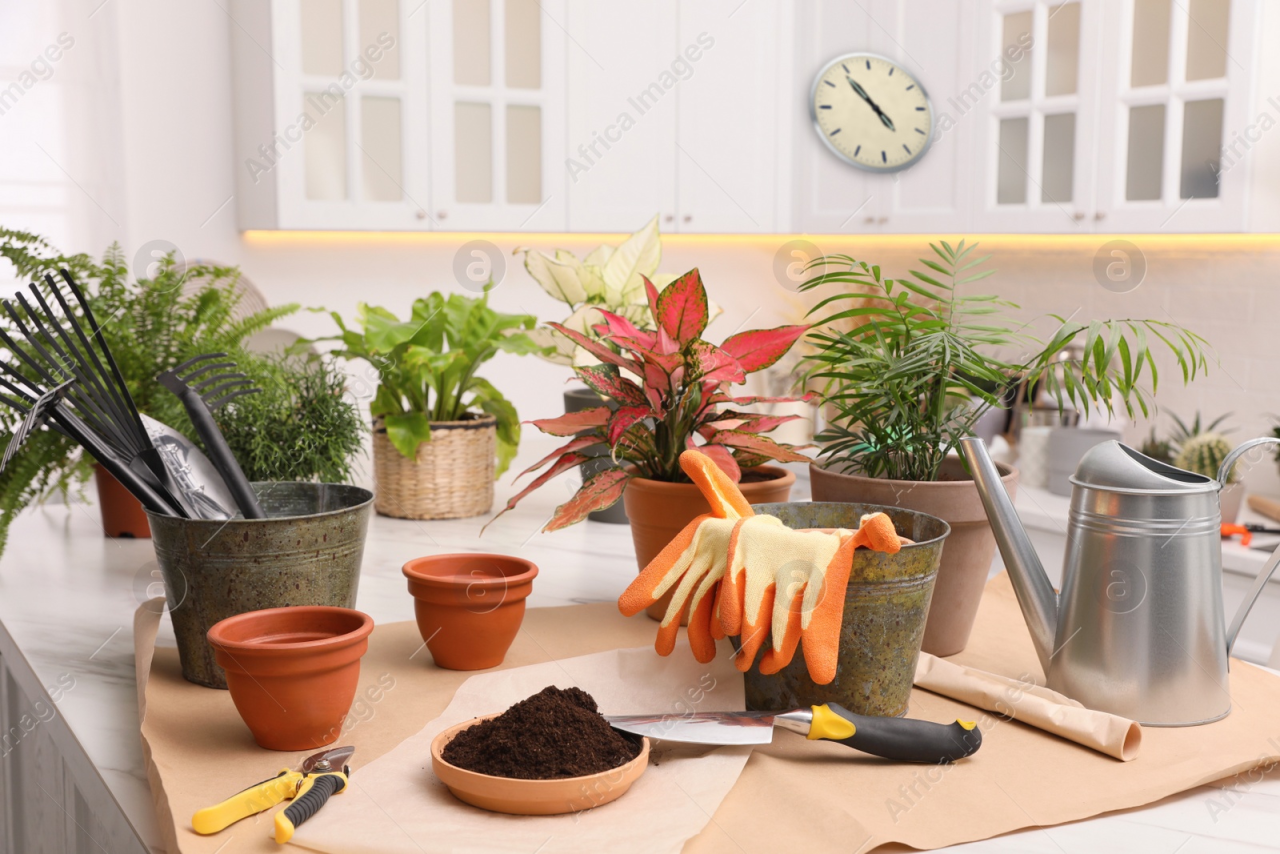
4:54
